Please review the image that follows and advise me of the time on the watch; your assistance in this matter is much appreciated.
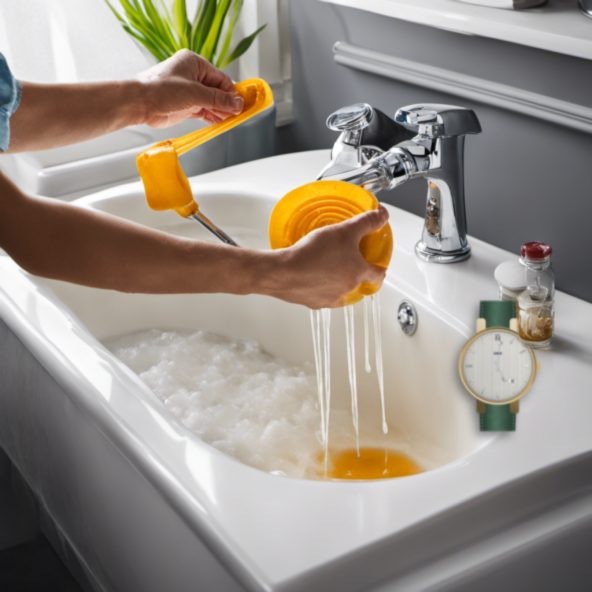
5:01
